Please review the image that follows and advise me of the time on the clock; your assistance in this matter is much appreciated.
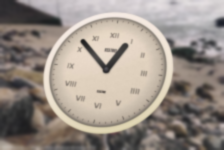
12:52
